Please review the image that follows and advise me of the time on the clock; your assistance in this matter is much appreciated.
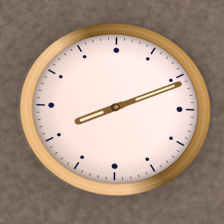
8:11
